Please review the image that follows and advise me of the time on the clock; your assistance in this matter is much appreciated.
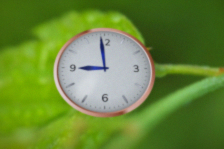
8:59
